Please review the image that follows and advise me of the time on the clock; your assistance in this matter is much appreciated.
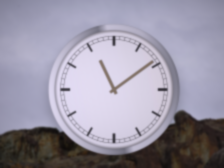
11:09
